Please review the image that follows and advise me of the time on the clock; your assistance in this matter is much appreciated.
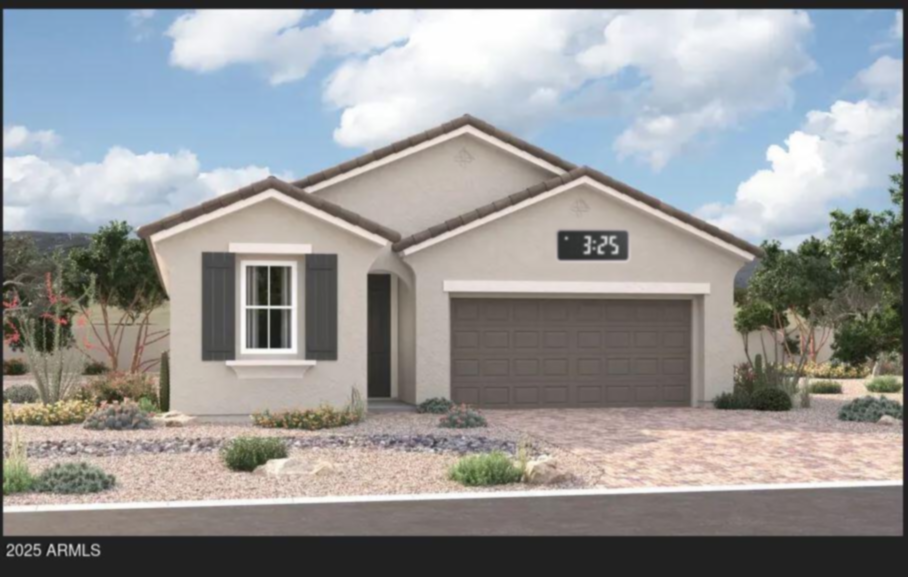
3:25
